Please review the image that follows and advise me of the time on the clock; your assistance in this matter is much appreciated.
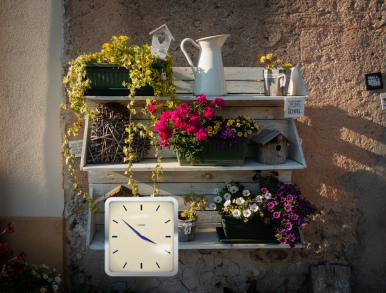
3:52
